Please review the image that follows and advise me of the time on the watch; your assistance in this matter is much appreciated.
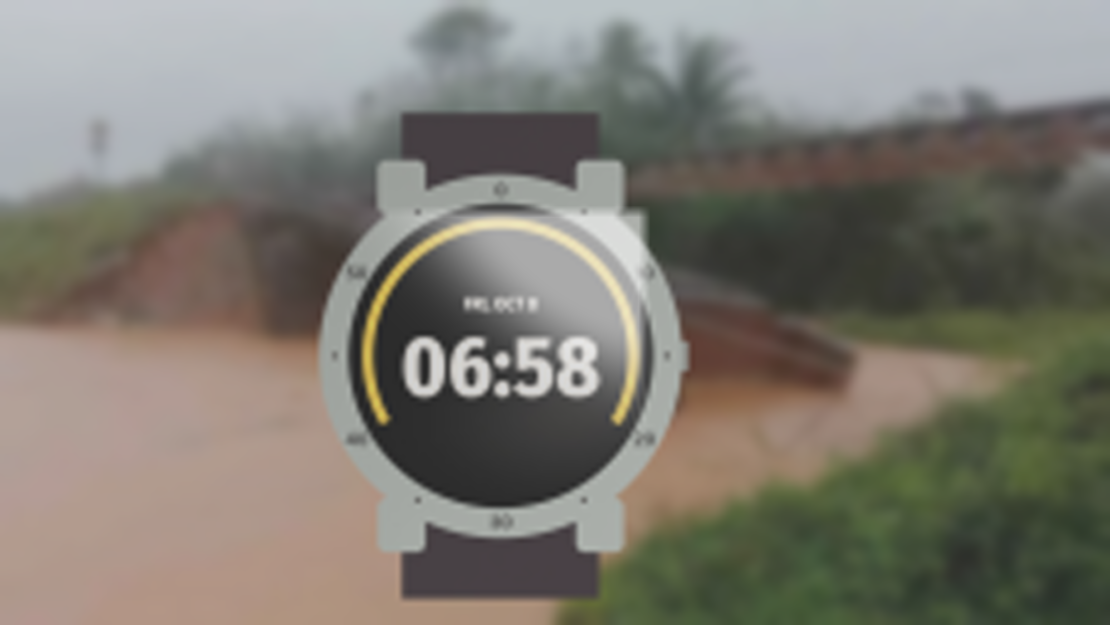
6:58
